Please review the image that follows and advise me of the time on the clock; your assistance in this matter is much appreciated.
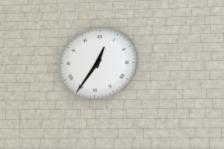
12:35
